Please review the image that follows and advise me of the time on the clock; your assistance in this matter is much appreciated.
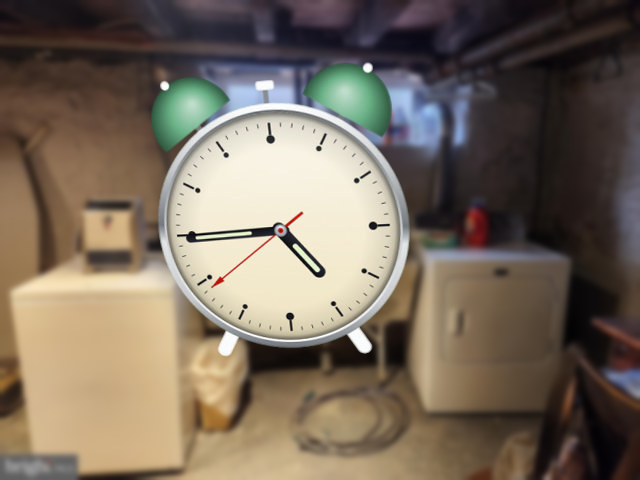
4:44:39
